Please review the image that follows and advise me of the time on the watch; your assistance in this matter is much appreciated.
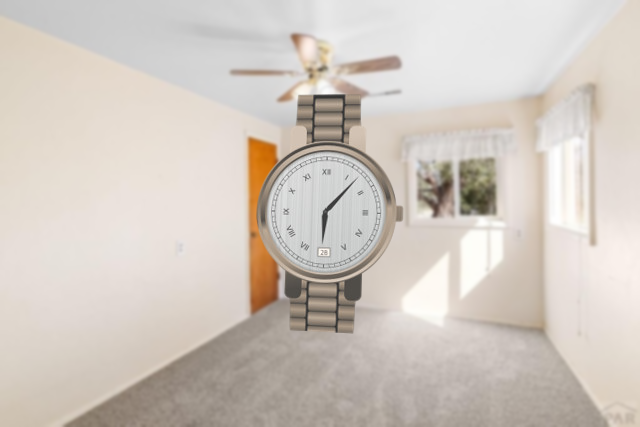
6:07
